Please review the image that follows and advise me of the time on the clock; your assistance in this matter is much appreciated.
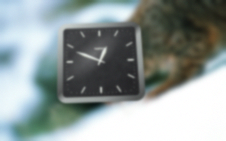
12:49
